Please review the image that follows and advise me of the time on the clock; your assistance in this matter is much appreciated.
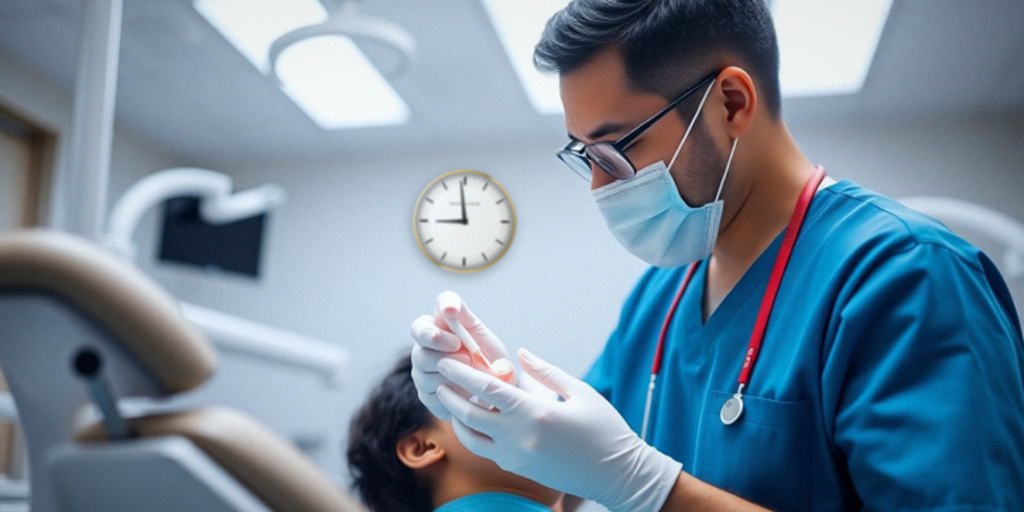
8:59
